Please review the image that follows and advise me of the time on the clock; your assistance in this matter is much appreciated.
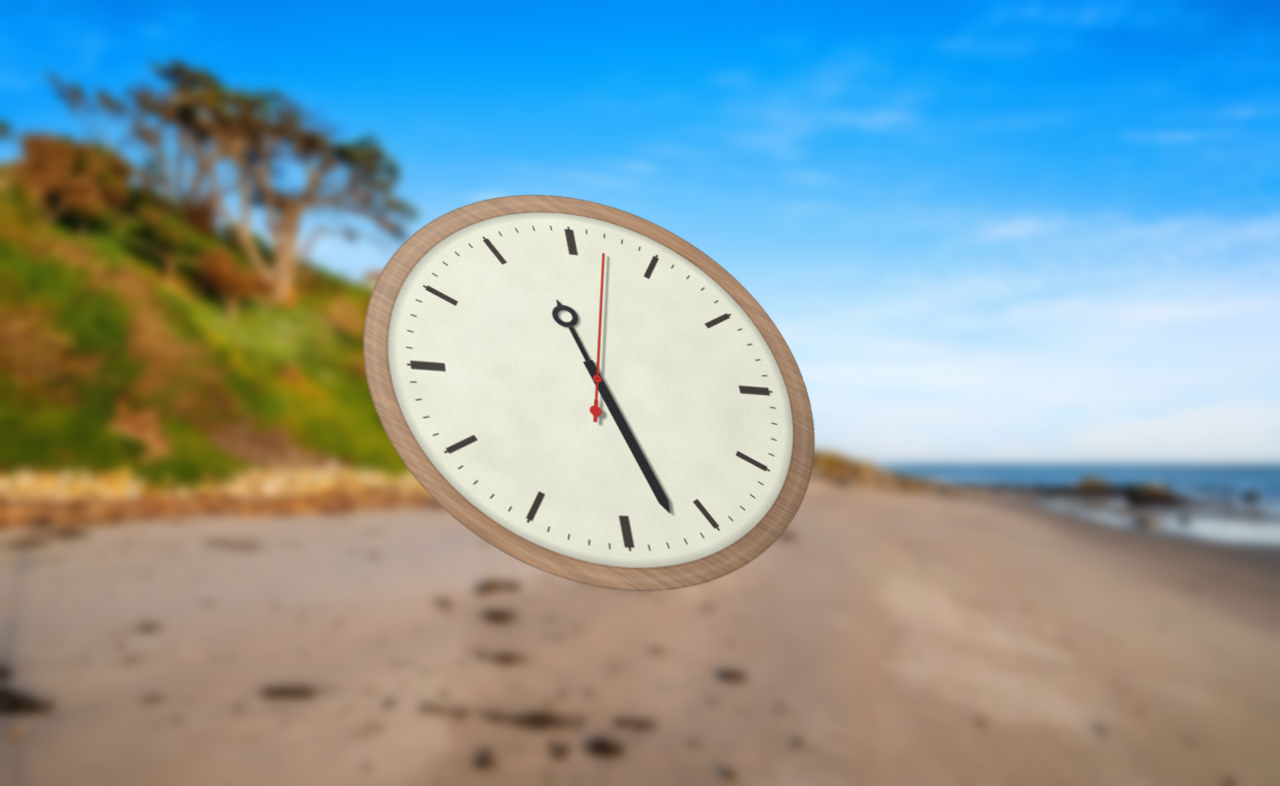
11:27:02
